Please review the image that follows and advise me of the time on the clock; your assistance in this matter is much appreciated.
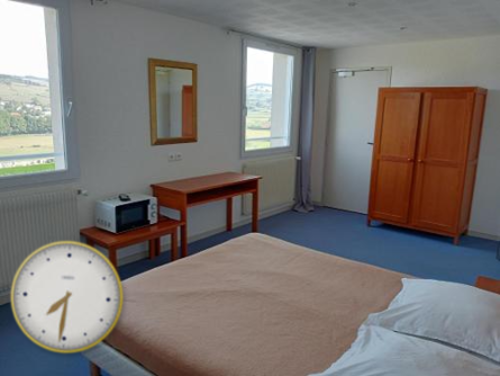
7:31
